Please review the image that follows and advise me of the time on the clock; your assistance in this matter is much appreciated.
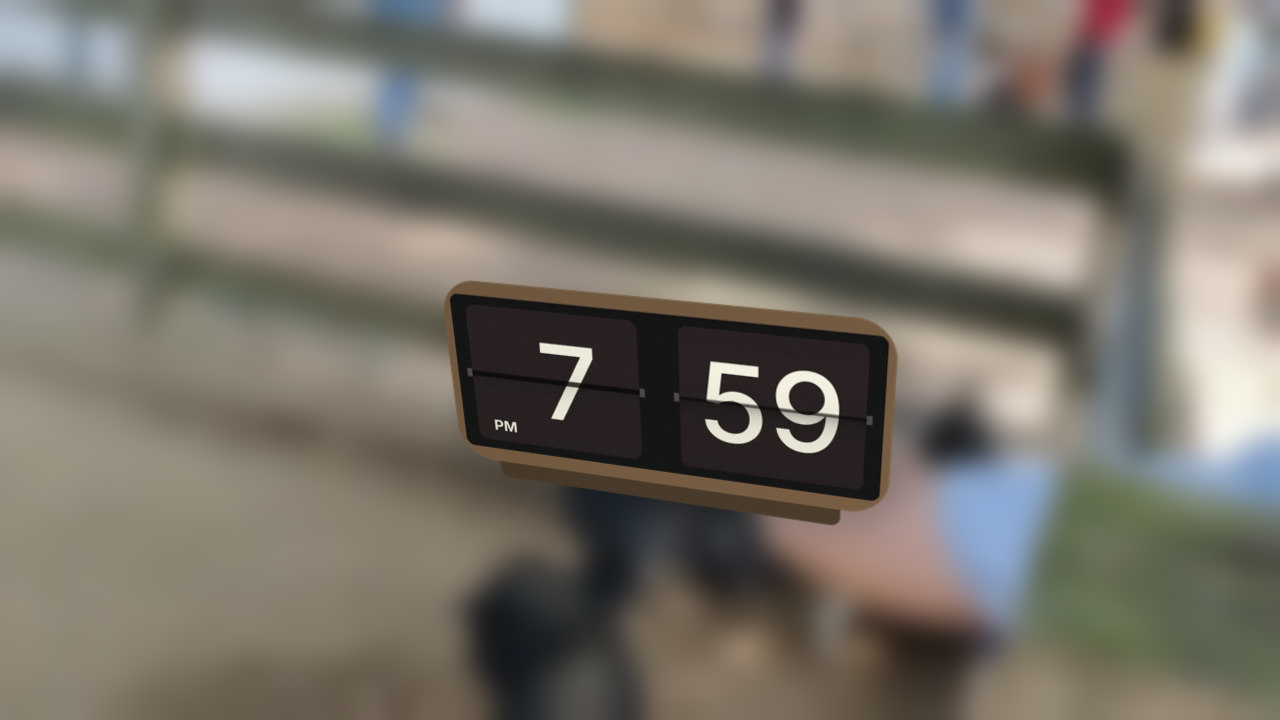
7:59
